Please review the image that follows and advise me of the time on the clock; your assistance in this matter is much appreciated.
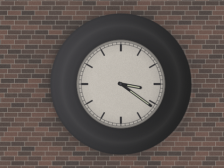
3:21
